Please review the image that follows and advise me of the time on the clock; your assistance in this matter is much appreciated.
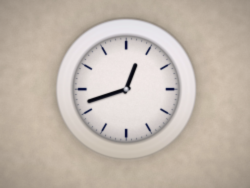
12:42
